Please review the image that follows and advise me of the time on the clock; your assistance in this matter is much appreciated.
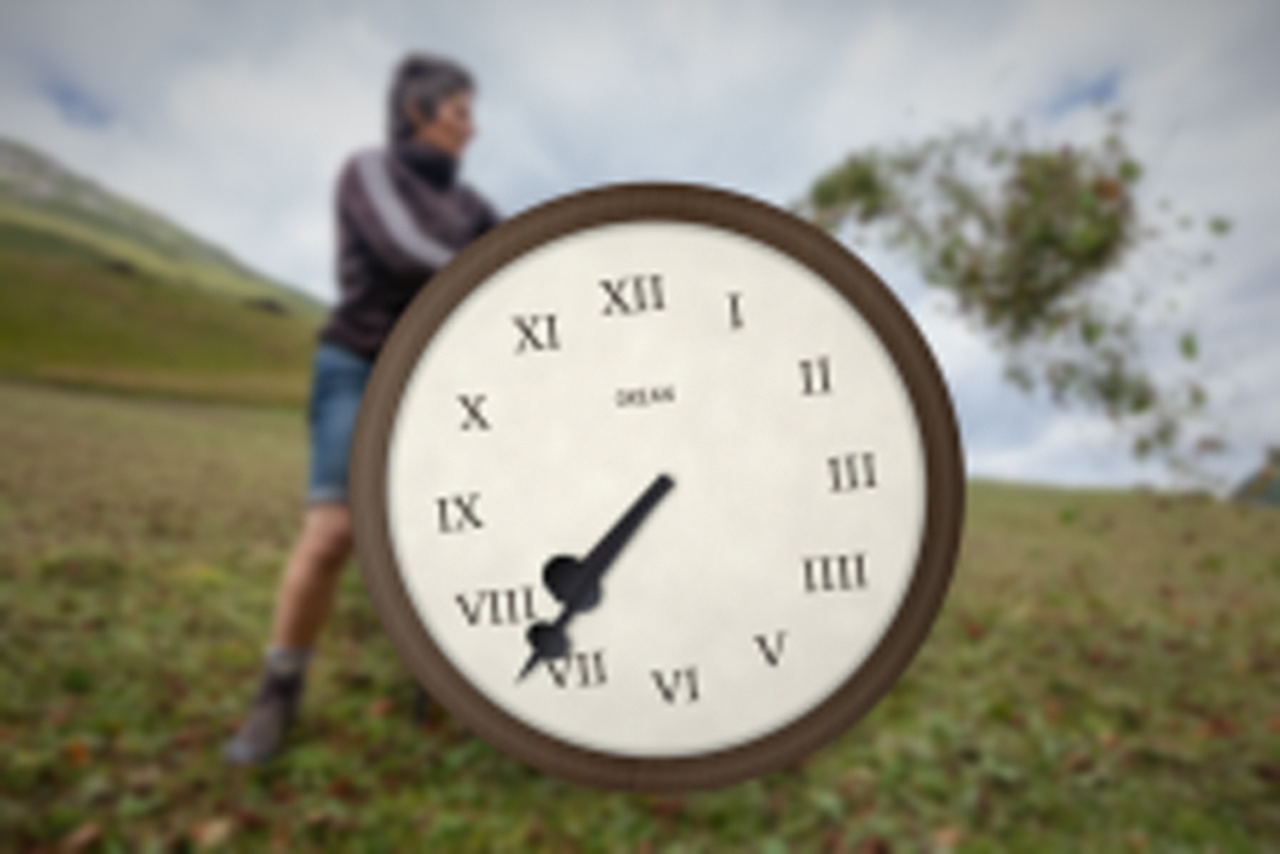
7:37
